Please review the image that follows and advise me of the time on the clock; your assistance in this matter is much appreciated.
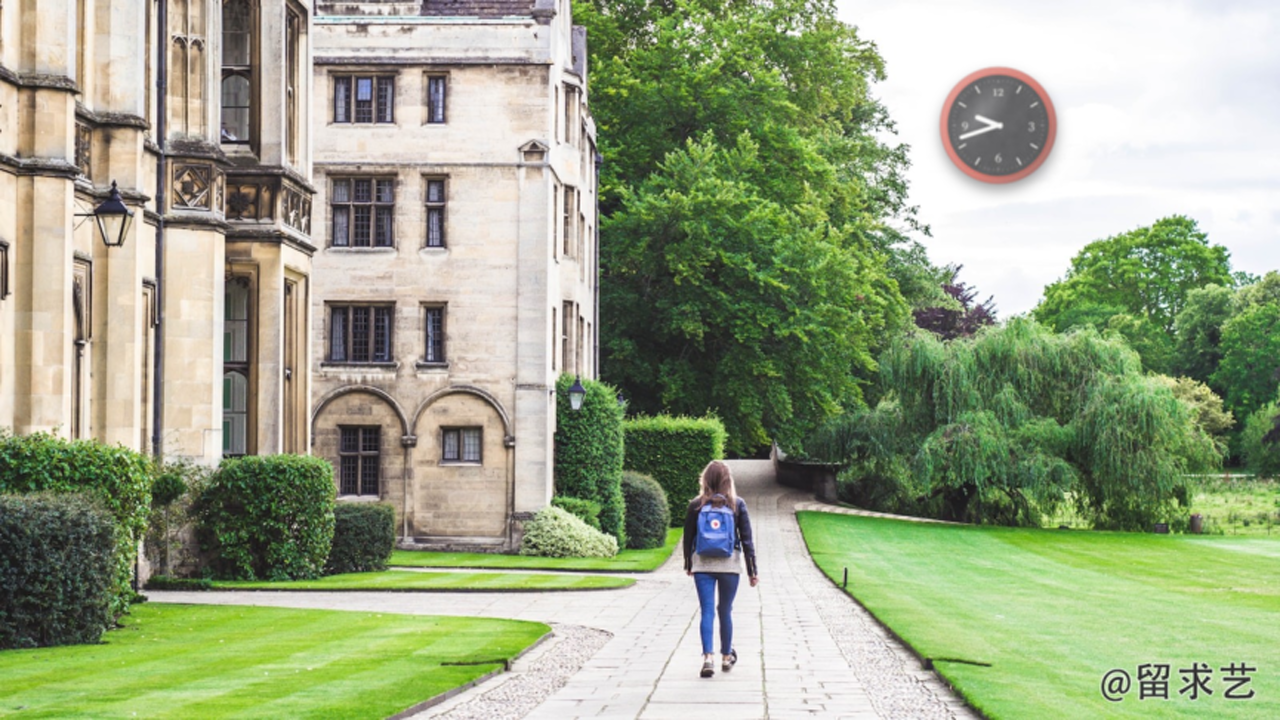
9:42
